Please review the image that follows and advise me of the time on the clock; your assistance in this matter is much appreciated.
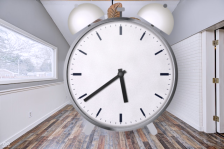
5:39
